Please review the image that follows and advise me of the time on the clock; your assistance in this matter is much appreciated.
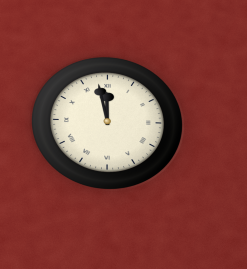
11:58
